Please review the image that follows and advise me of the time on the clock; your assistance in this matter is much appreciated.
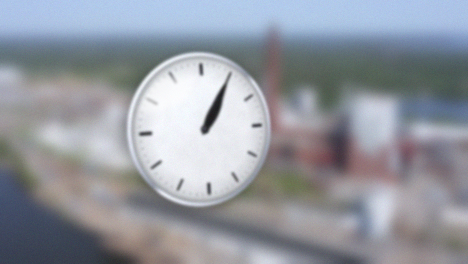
1:05
